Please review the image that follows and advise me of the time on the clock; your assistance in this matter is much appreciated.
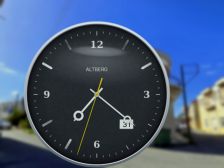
7:21:33
